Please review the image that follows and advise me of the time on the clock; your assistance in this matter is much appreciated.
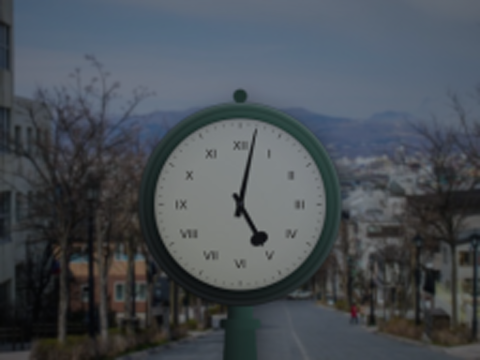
5:02
